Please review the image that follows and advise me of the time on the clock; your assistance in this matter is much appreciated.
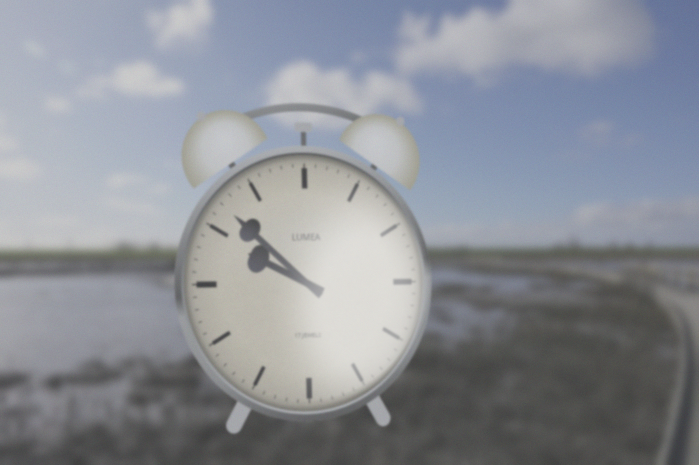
9:52
